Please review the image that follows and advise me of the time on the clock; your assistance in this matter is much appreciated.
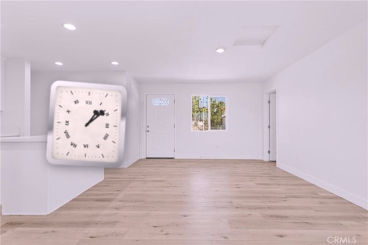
1:08
